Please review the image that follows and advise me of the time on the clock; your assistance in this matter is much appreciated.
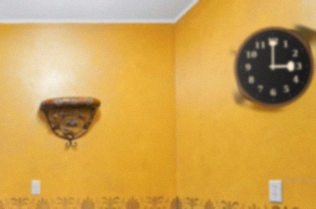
3:00
